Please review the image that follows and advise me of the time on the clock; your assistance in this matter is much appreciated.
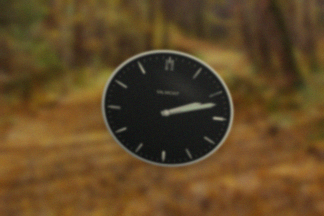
2:12
